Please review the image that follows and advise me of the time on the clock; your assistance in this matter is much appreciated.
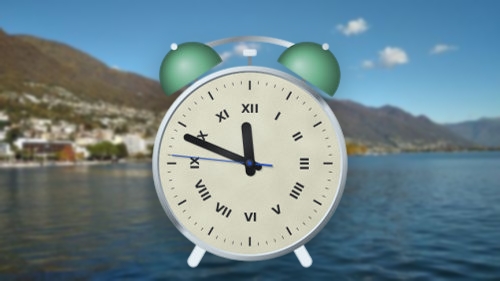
11:48:46
